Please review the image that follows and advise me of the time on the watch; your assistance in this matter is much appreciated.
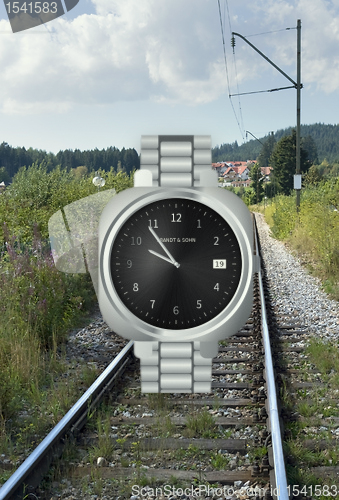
9:54
